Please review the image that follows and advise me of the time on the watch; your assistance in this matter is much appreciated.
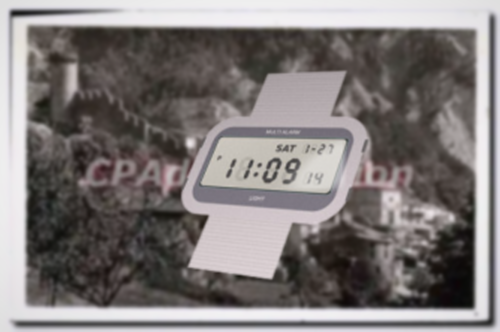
11:09:14
